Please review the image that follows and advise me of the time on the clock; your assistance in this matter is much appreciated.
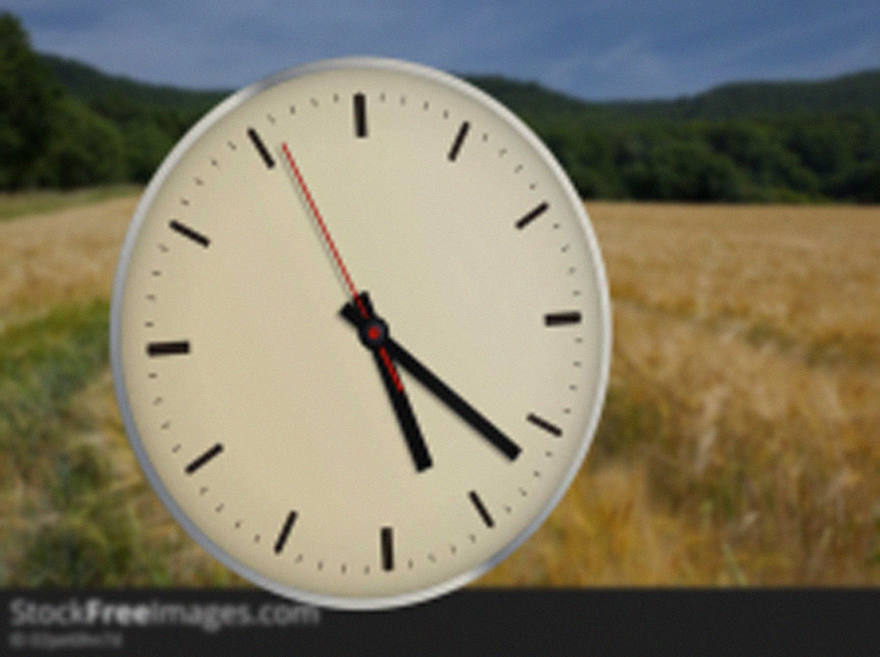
5:21:56
